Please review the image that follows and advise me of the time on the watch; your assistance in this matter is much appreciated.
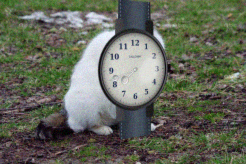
7:42
